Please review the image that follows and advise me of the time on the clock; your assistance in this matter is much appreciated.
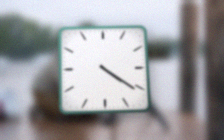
4:21
